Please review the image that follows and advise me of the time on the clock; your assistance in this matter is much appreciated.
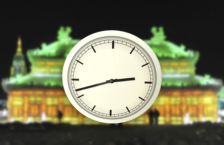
2:42
